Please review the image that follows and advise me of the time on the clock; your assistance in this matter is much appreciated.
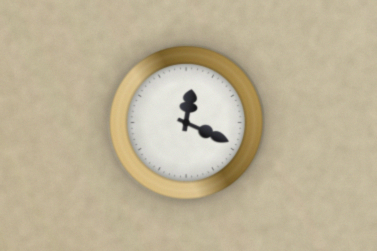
12:19
